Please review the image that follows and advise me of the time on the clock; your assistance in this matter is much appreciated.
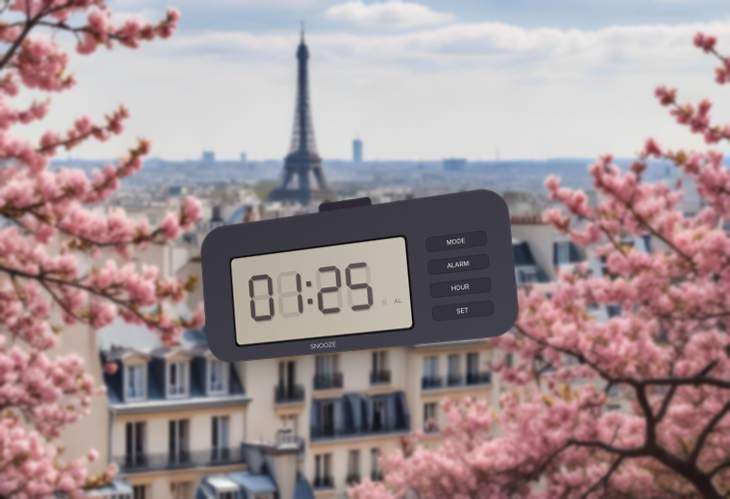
1:25
